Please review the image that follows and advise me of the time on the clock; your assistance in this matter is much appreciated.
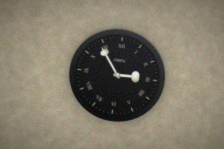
2:54
